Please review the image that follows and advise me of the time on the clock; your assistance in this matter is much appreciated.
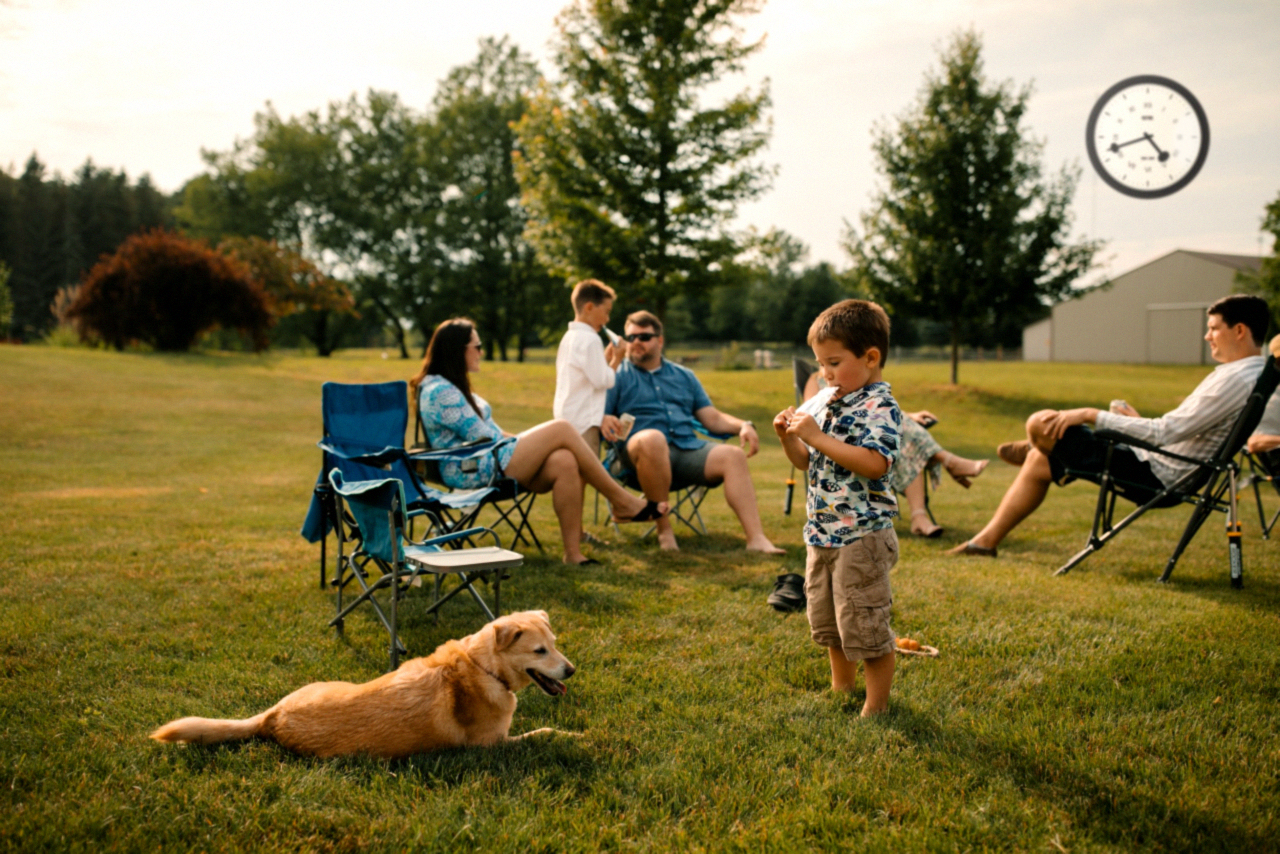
4:42
